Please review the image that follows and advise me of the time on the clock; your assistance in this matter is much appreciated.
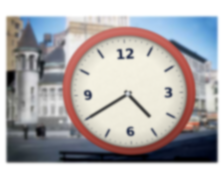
4:40
